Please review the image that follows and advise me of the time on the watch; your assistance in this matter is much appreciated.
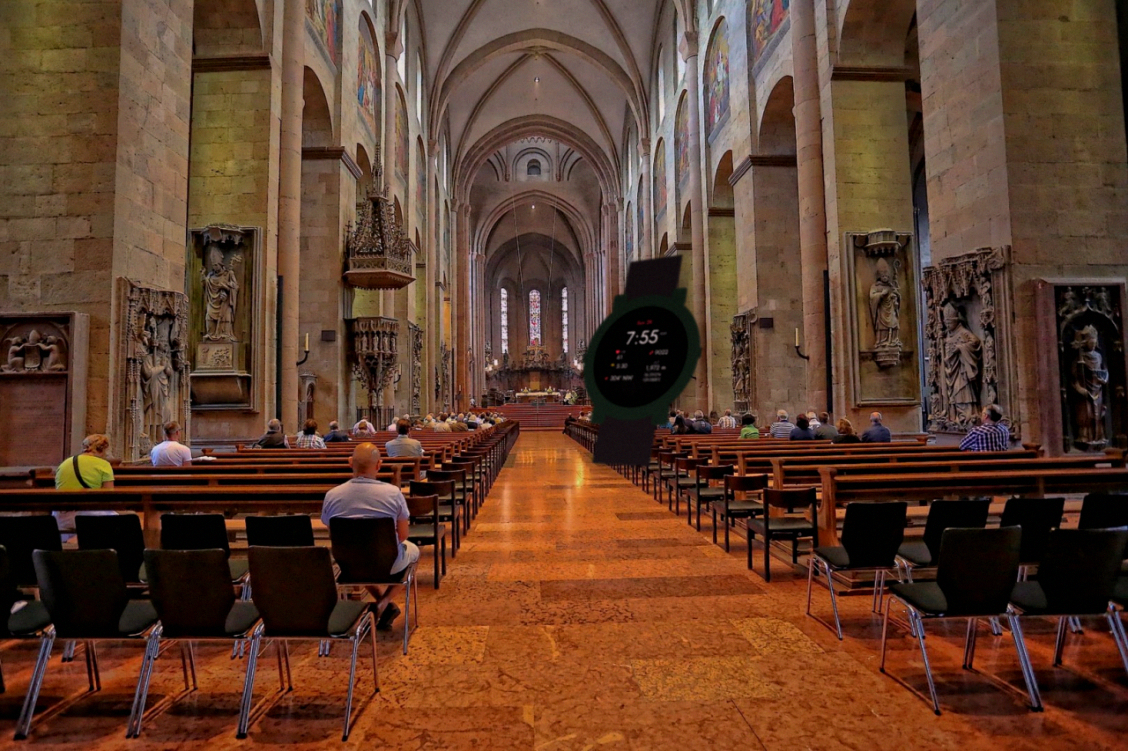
7:55
